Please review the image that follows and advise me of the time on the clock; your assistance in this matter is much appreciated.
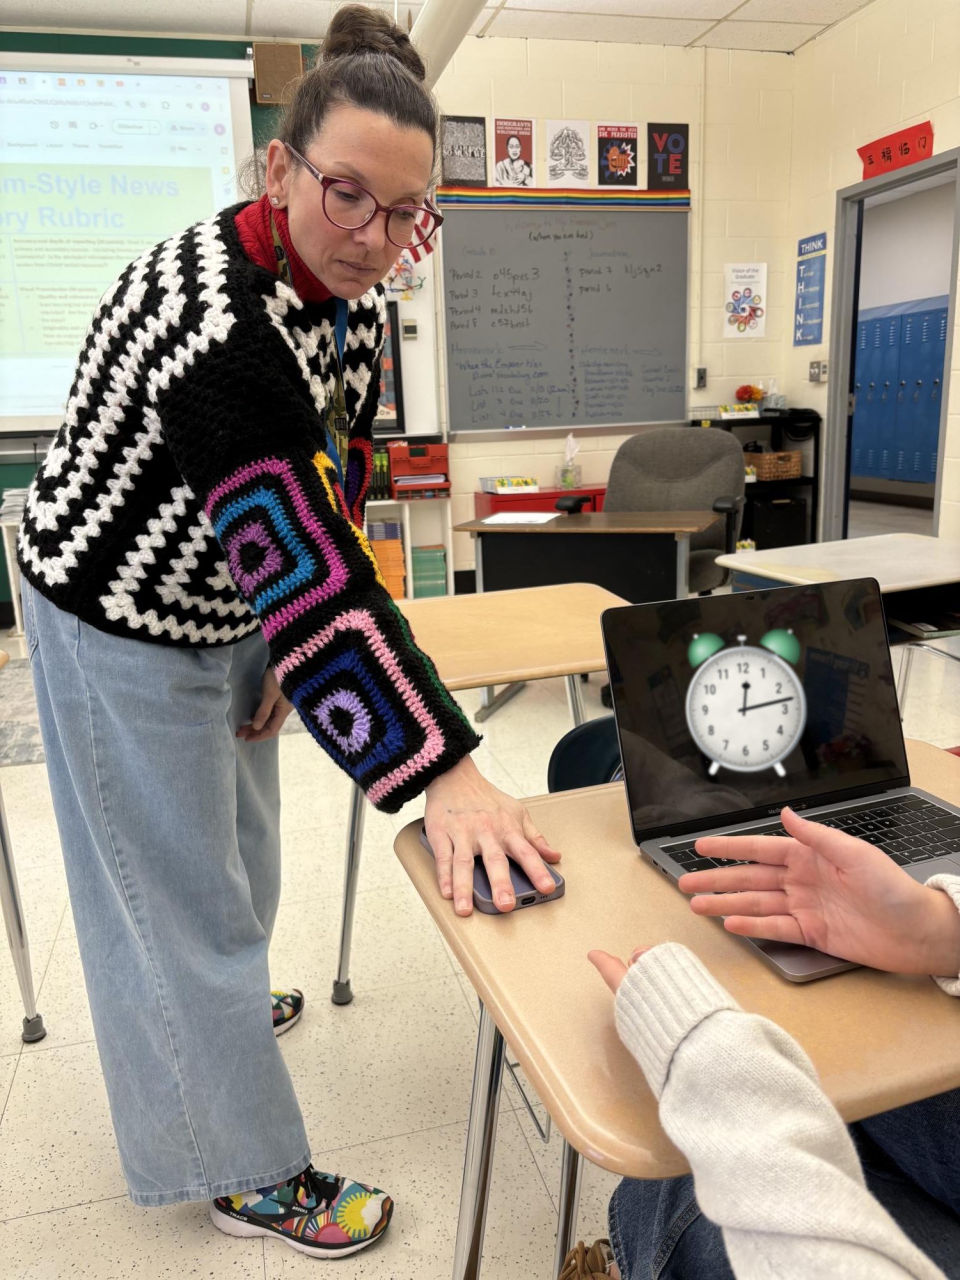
12:13
